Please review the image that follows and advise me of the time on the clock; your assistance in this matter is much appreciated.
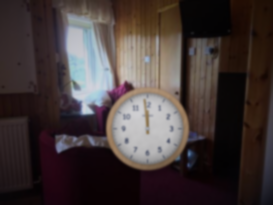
11:59
